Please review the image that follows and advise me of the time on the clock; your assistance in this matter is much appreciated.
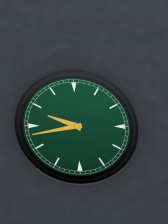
9:43
